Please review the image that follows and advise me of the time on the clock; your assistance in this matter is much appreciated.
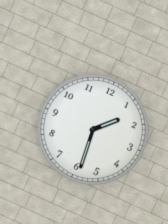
1:29
